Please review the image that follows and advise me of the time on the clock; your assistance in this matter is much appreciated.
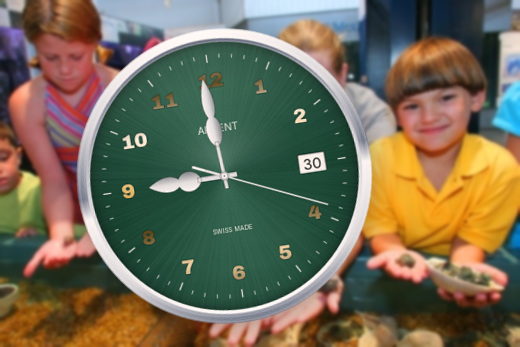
8:59:19
